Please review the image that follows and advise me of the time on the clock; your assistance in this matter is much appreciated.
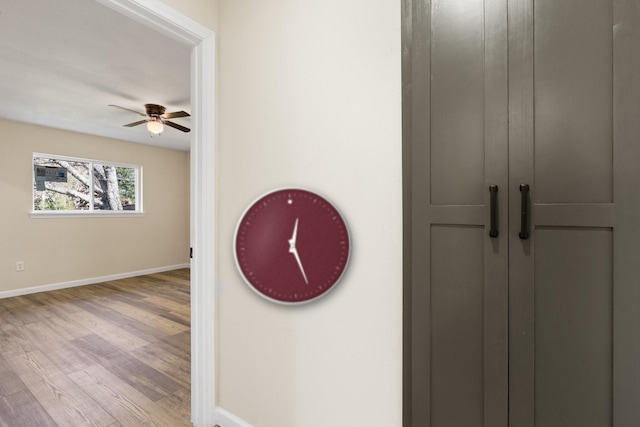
12:27
